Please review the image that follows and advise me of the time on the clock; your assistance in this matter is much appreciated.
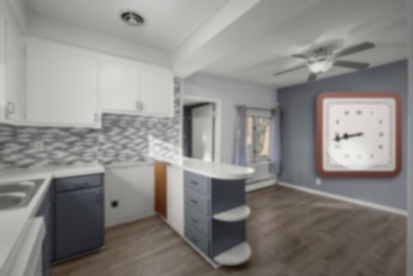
8:43
